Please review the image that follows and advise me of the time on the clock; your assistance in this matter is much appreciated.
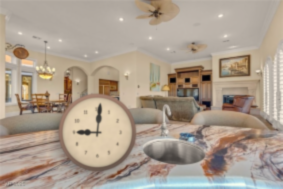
9:01
